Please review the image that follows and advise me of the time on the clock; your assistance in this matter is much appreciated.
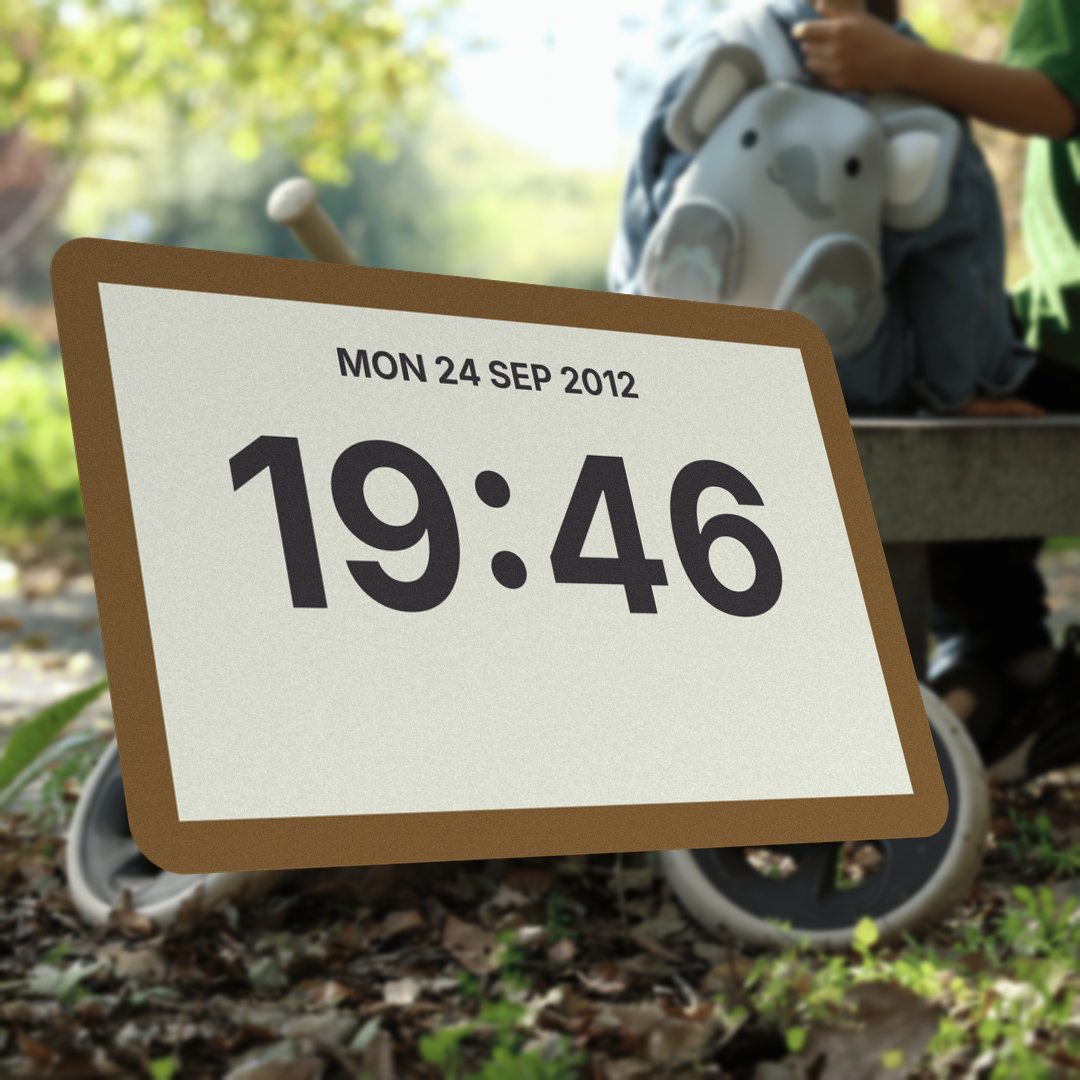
19:46
